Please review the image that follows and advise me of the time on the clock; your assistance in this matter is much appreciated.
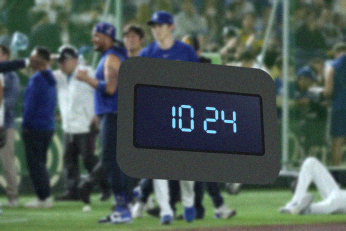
10:24
